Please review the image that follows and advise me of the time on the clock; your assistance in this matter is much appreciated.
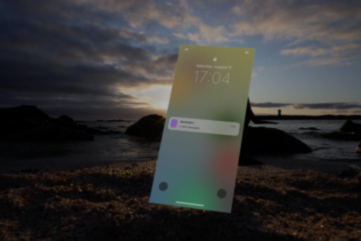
17:04
